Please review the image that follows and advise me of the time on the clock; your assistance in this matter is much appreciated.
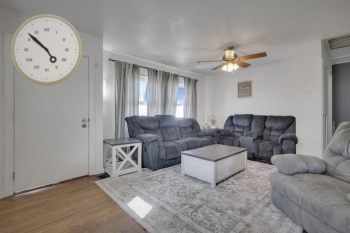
4:52
